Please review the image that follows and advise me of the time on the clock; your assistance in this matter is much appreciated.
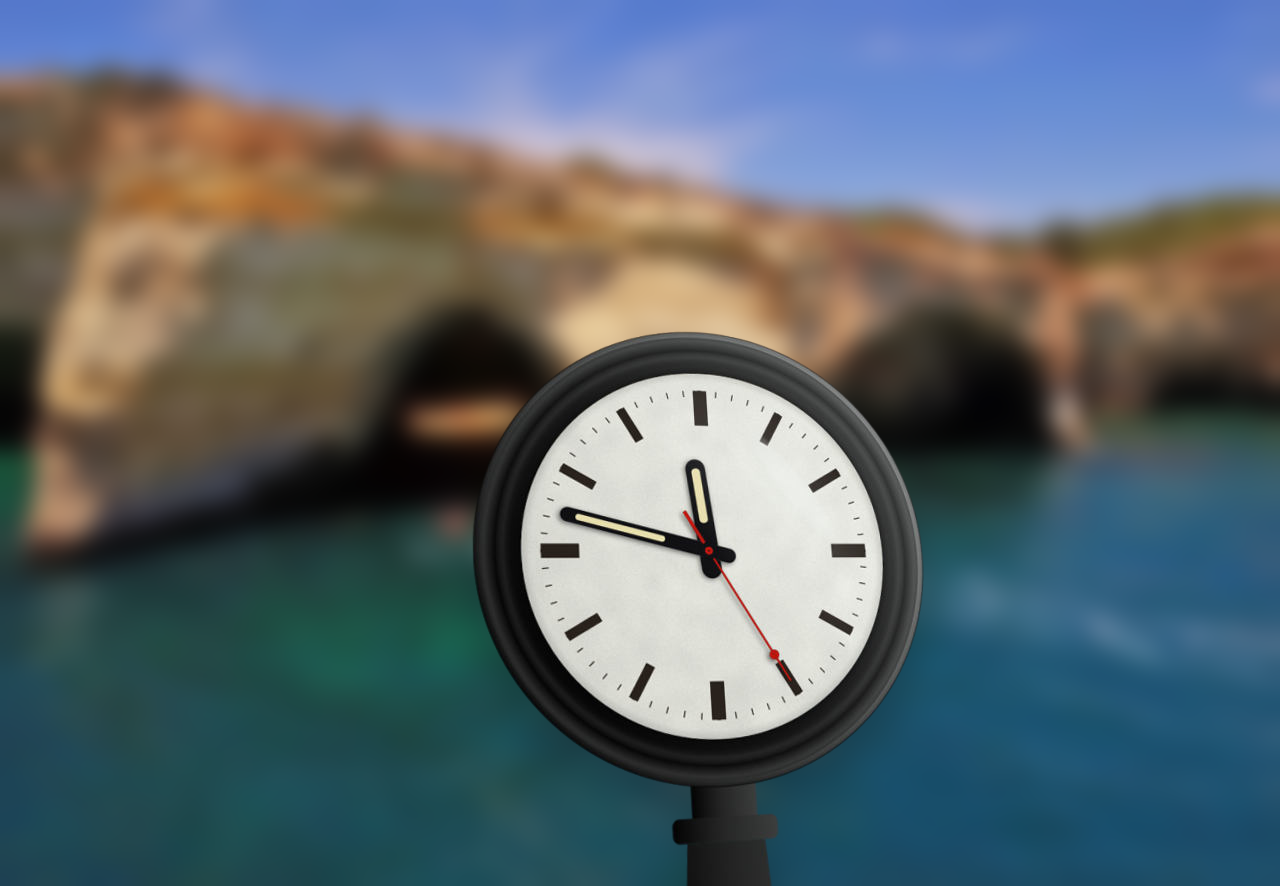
11:47:25
